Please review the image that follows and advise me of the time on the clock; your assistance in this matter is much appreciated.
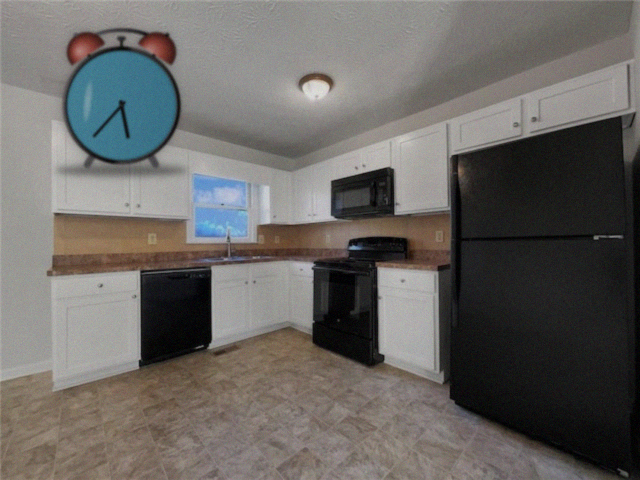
5:37
